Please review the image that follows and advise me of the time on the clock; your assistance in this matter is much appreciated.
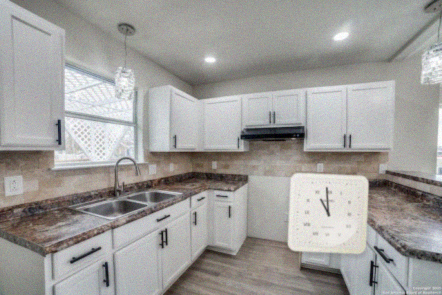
10:59
